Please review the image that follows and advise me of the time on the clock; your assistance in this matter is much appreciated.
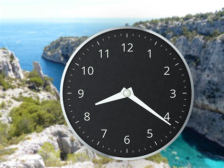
8:21
